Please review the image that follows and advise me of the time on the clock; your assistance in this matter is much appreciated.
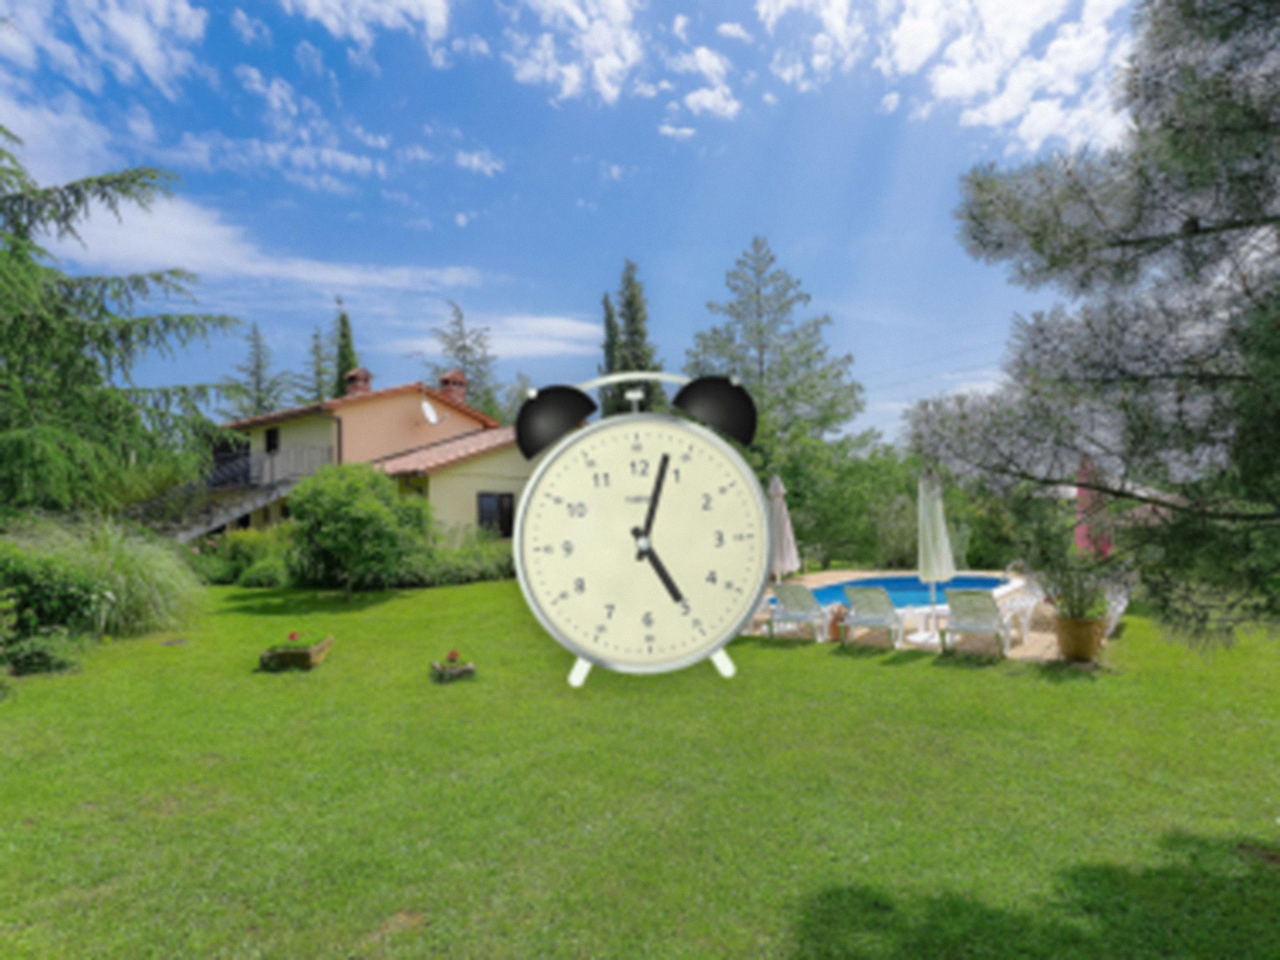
5:03
